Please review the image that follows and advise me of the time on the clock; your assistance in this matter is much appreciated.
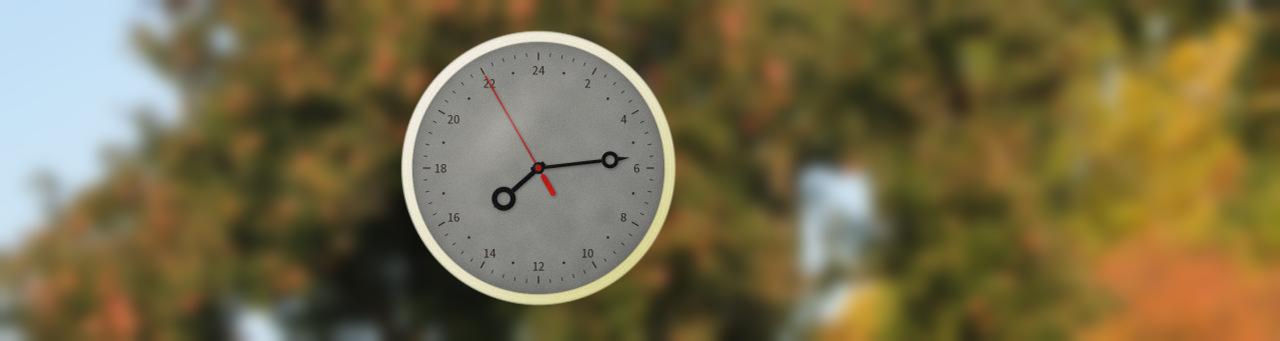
15:13:55
